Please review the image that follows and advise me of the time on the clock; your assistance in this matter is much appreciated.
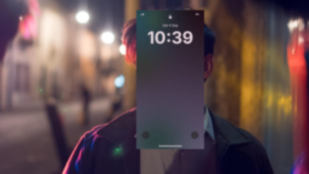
10:39
